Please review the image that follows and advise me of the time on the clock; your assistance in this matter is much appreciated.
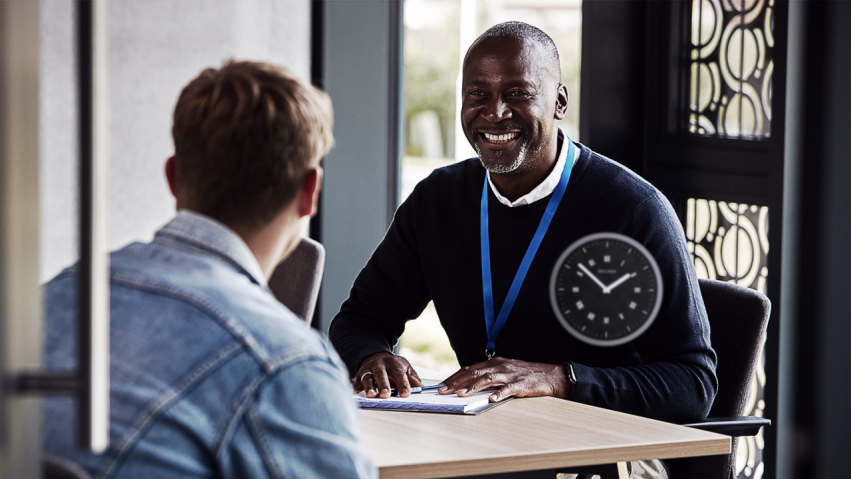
1:52
